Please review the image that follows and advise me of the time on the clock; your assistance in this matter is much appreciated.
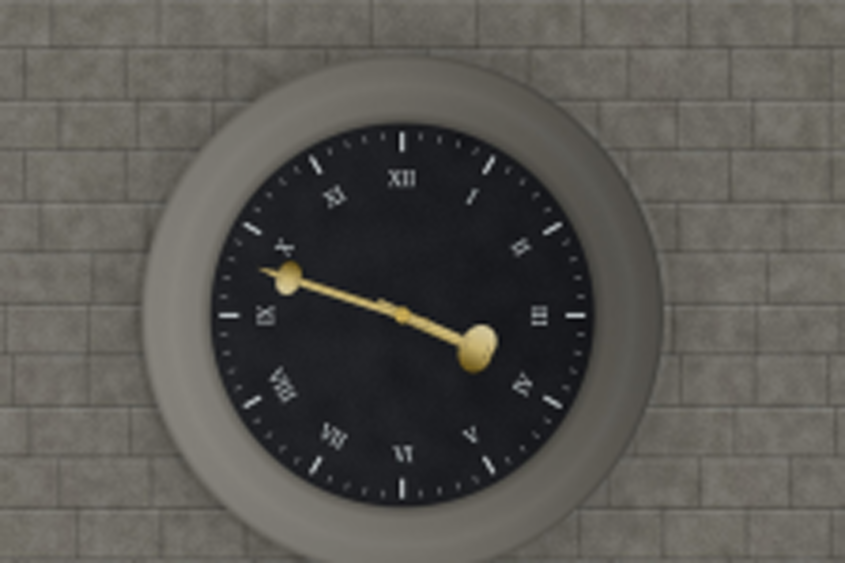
3:48
